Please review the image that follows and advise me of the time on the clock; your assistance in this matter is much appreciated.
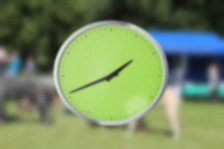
1:41
